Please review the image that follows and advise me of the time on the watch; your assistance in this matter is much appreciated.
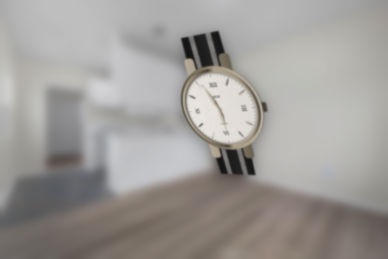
5:56
